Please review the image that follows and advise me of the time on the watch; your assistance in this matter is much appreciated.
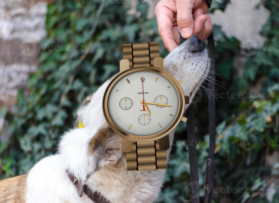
5:17
